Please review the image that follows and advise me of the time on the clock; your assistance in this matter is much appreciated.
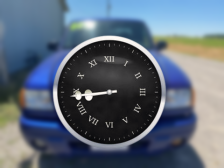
8:44
